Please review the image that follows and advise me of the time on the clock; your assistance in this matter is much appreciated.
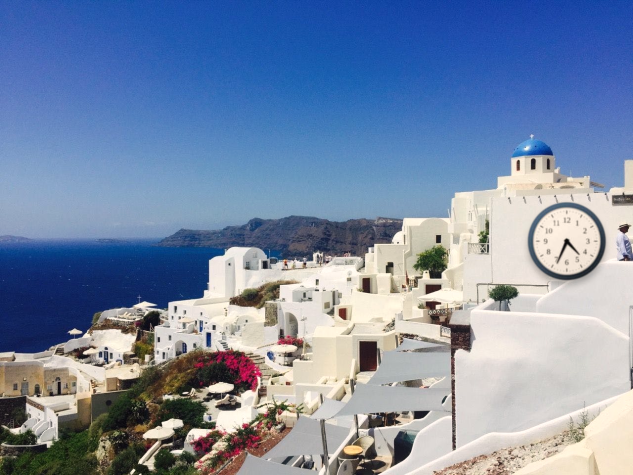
4:34
